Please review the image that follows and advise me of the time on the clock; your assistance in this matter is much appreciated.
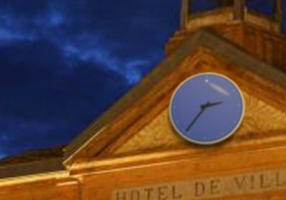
2:36
